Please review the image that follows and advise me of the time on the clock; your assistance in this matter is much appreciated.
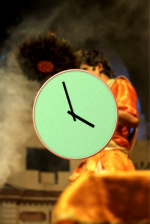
3:57
